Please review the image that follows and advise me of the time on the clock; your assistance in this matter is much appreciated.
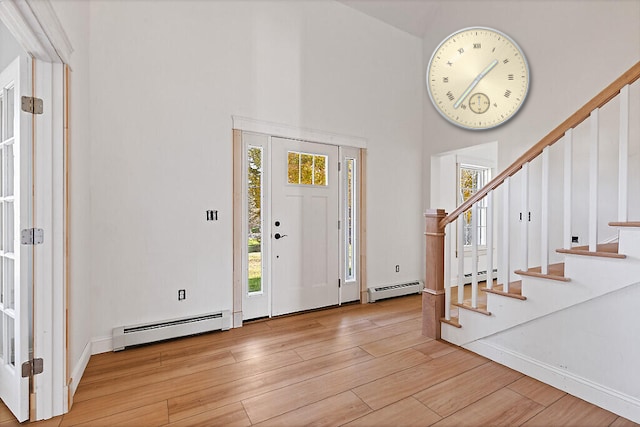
1:37
